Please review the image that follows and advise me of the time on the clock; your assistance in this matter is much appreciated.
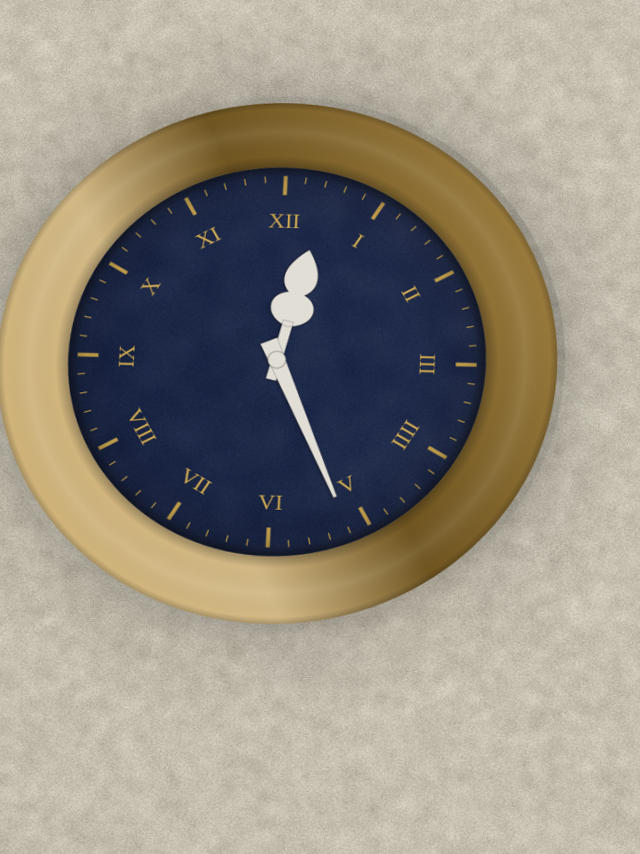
12:26
